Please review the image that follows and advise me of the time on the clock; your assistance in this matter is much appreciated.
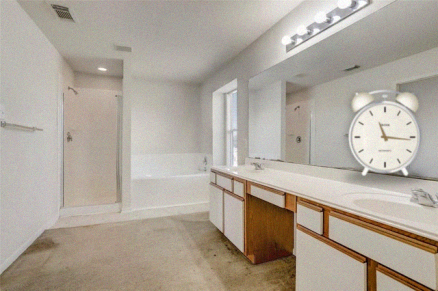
11:16
